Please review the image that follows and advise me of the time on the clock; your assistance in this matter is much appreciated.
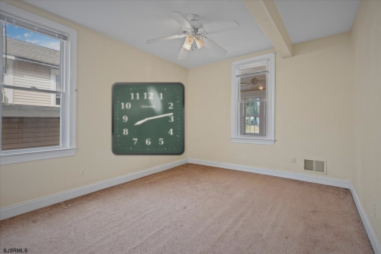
8:13
